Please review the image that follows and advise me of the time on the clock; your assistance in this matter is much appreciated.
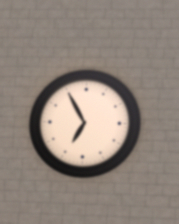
6:55
